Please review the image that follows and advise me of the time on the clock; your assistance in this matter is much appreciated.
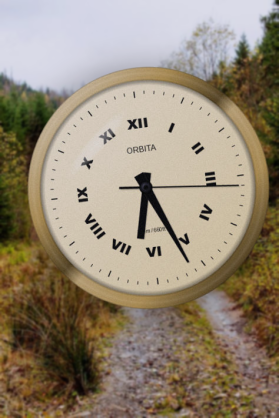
6:26:16
